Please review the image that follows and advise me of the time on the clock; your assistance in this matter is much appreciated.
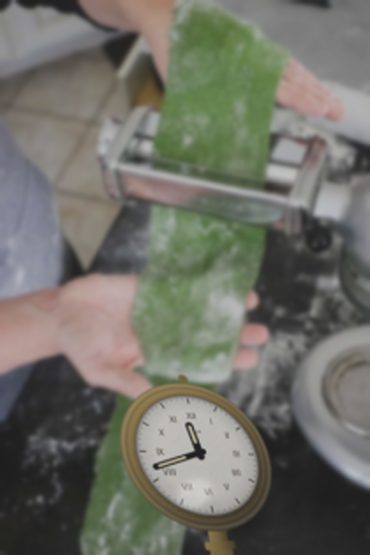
11:42
